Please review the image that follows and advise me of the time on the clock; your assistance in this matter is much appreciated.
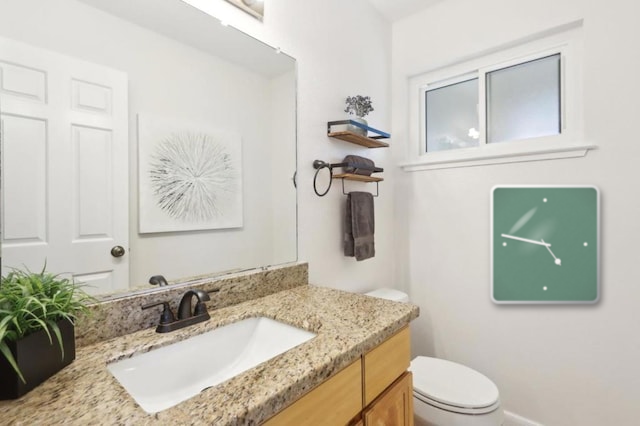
4:47
